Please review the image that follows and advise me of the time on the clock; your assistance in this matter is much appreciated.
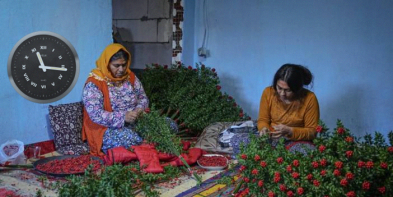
11:16
